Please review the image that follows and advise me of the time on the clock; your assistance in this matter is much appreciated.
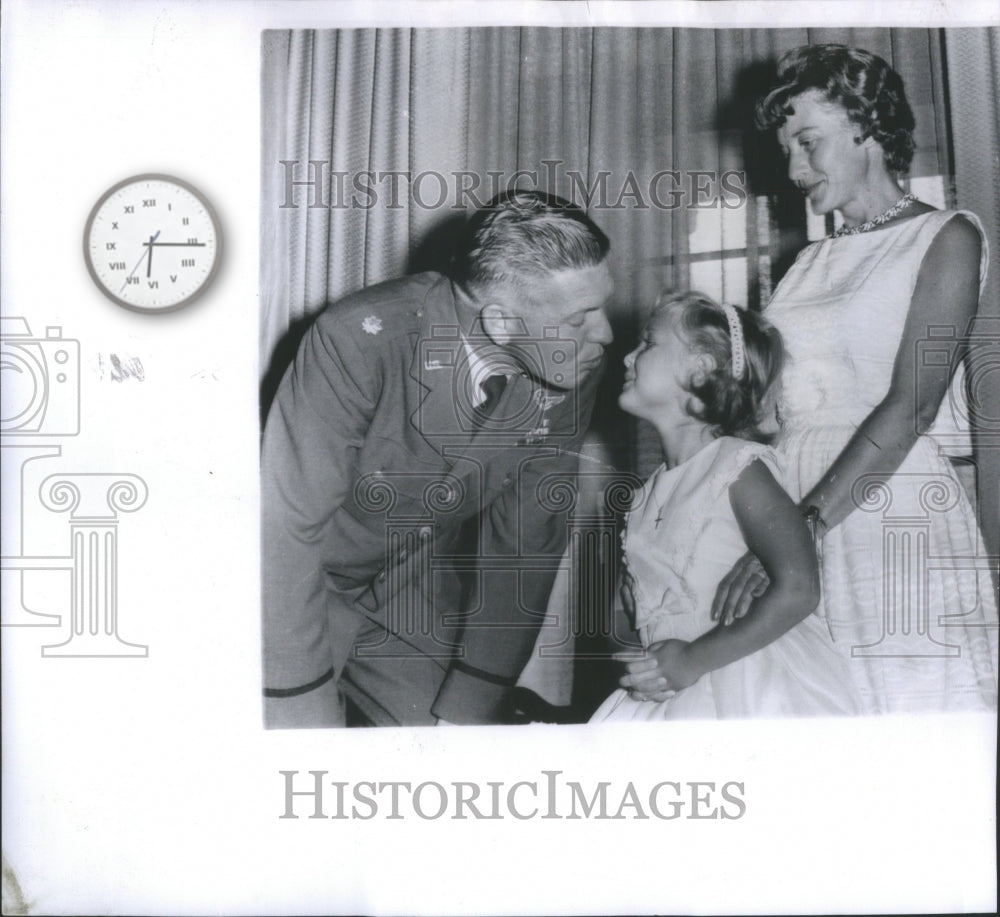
6:15:36
